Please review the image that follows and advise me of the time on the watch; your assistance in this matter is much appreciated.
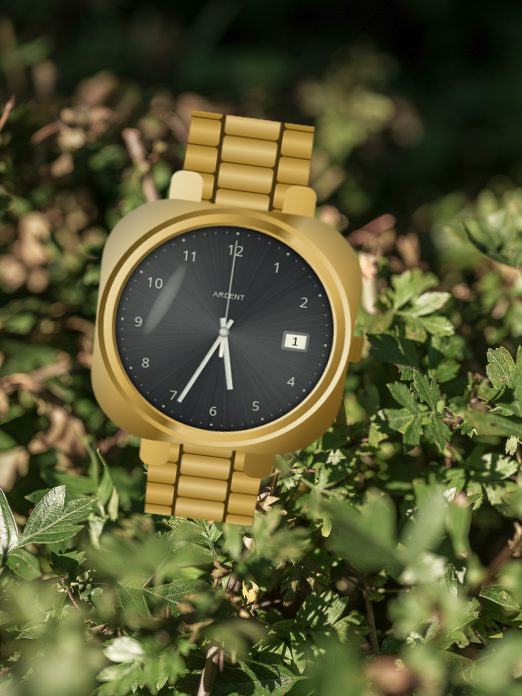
5:34:00
